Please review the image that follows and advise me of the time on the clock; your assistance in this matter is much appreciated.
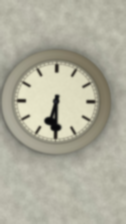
6:30
